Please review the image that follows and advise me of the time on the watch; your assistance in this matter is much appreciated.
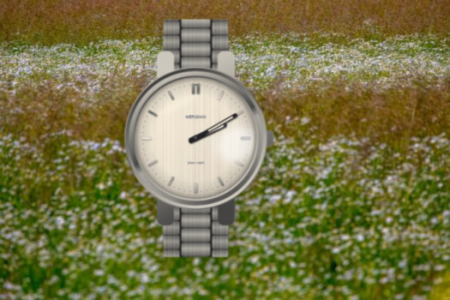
2:10
